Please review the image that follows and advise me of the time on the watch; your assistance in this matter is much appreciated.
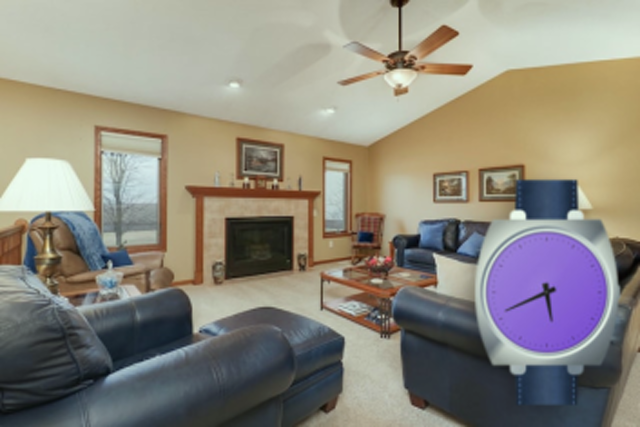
5:41
